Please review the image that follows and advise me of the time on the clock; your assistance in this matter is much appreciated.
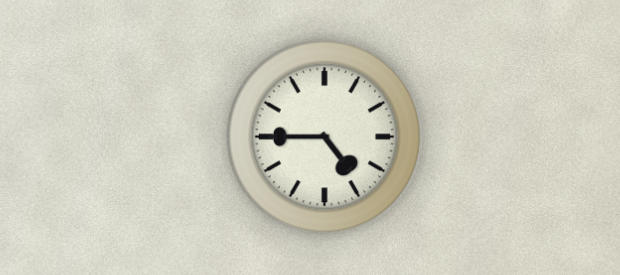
4:45
